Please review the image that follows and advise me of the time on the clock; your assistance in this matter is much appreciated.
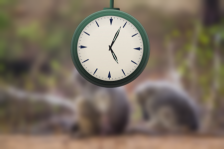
5:04
